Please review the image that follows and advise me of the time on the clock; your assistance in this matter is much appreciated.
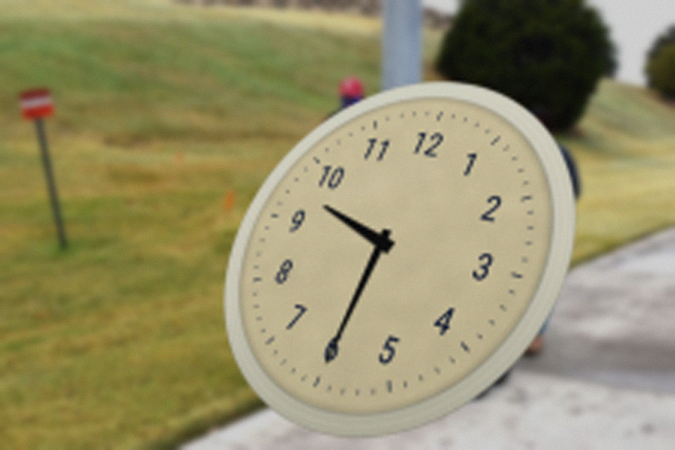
9:30
